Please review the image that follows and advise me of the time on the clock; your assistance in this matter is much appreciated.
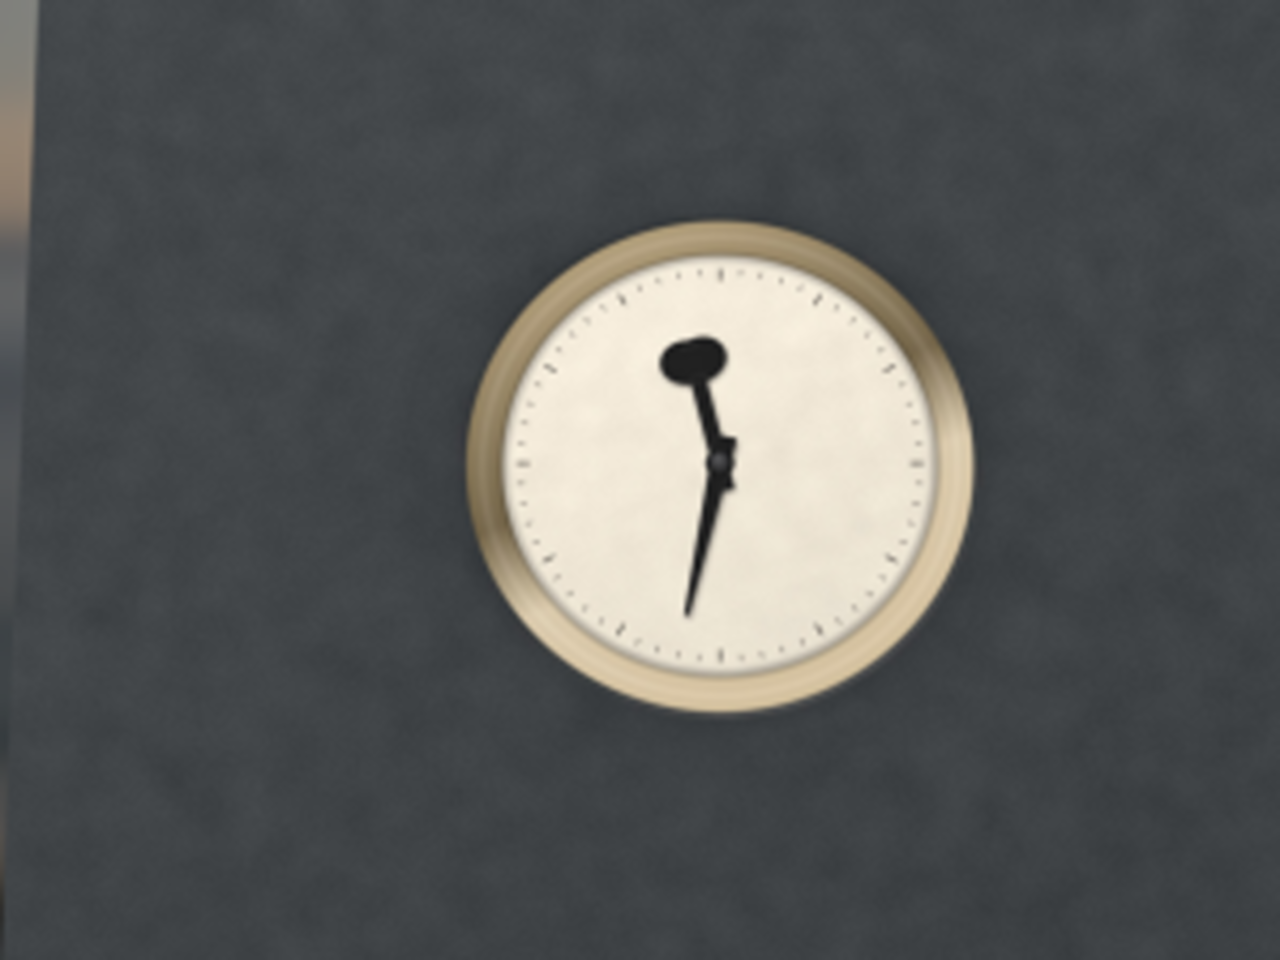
11:32
